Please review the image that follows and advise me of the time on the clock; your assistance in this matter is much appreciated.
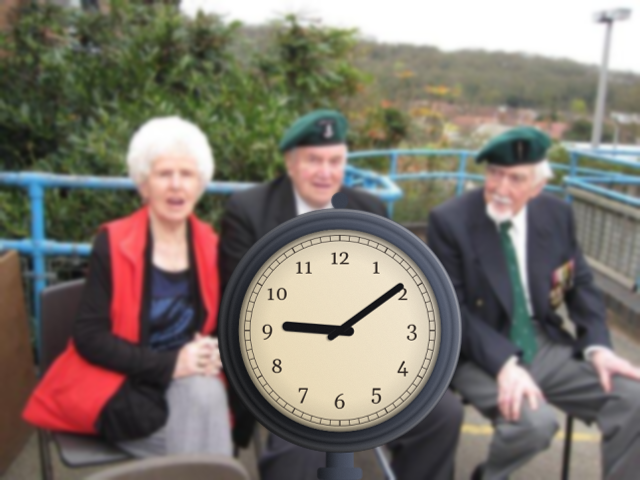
9:09
